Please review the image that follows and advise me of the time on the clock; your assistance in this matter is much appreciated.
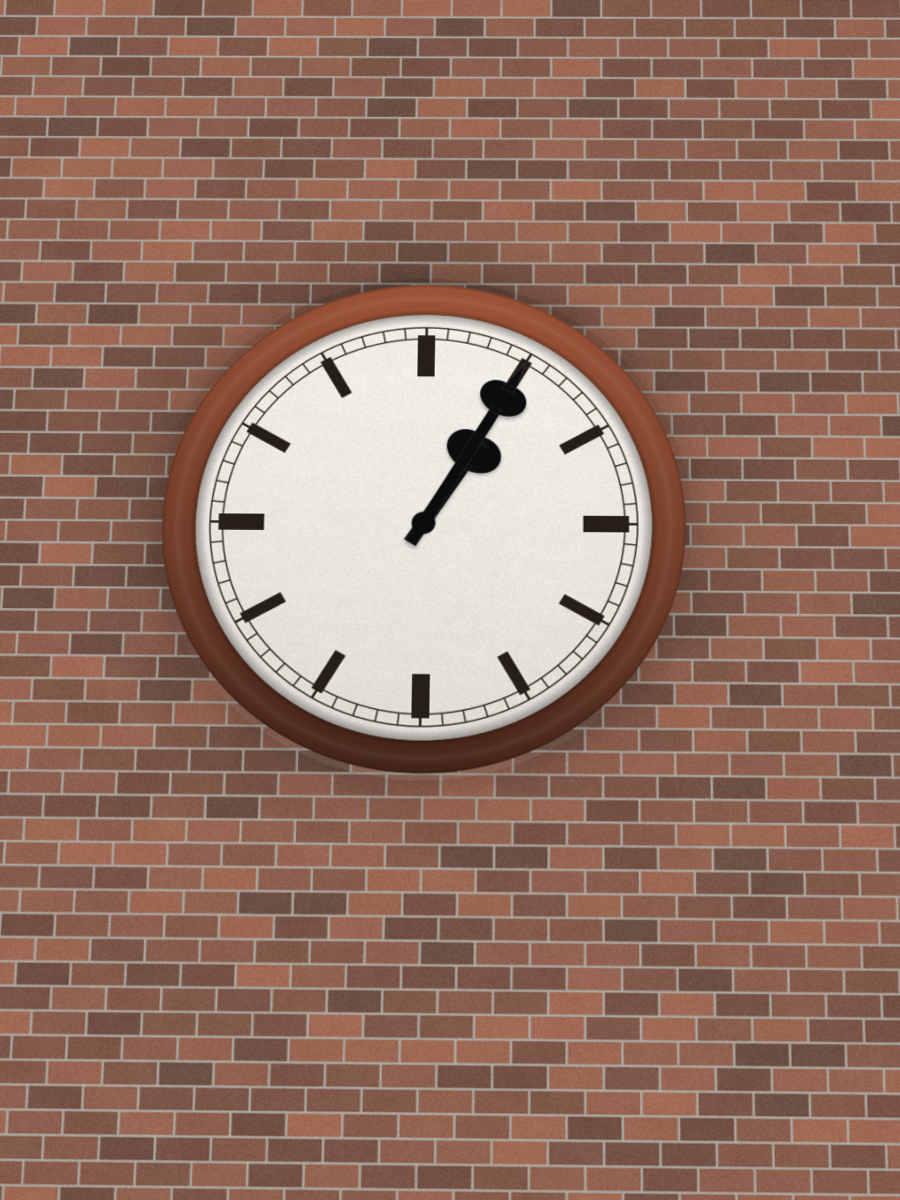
1:05
